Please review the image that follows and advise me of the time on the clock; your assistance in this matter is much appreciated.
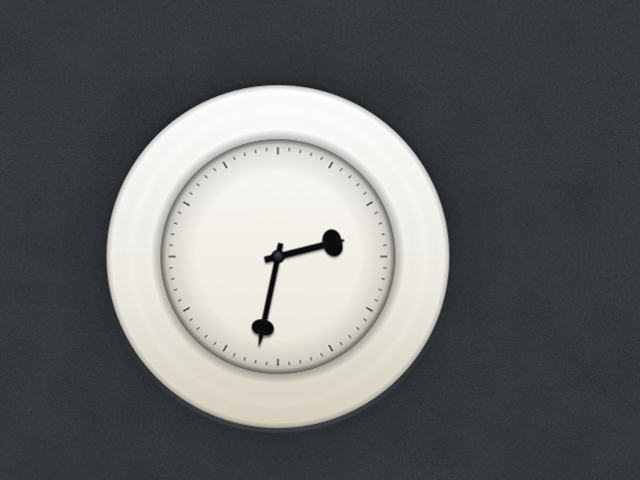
2:32
